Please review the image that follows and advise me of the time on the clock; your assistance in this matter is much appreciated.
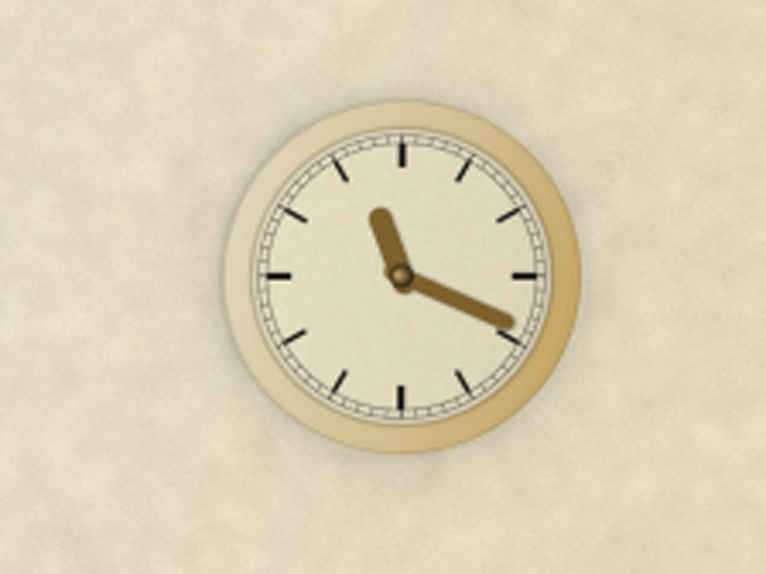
11:19
